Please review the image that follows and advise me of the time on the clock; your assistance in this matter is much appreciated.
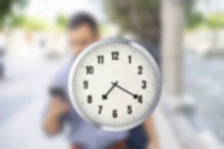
7:20
